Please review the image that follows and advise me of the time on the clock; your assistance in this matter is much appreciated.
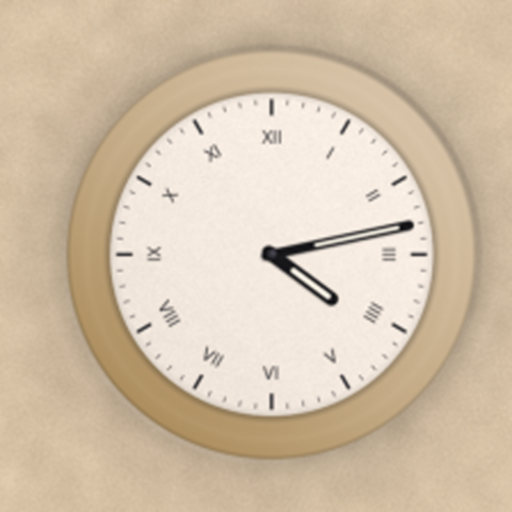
4:13
